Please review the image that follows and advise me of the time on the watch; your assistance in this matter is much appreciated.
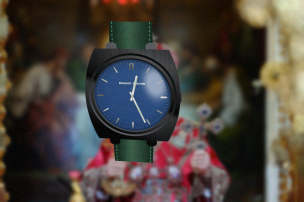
12:26
